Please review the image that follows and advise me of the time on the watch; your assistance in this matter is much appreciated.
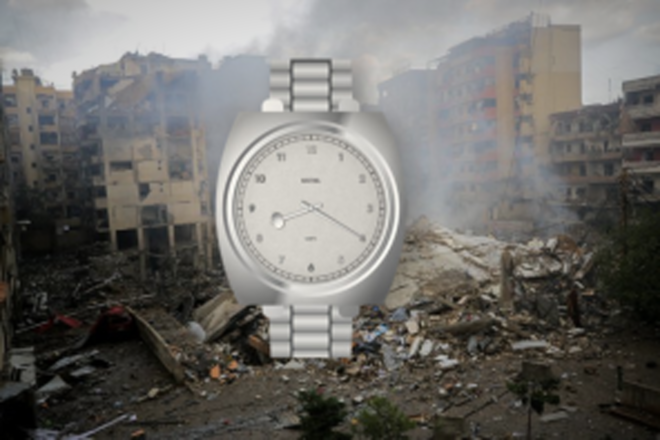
8:20
